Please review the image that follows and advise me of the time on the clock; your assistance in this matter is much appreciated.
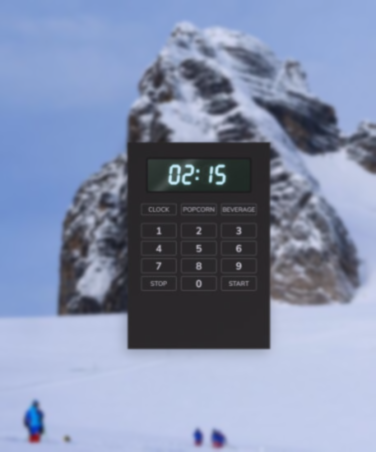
2:15
